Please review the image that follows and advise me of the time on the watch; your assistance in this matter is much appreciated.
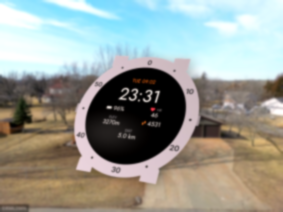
23:31
